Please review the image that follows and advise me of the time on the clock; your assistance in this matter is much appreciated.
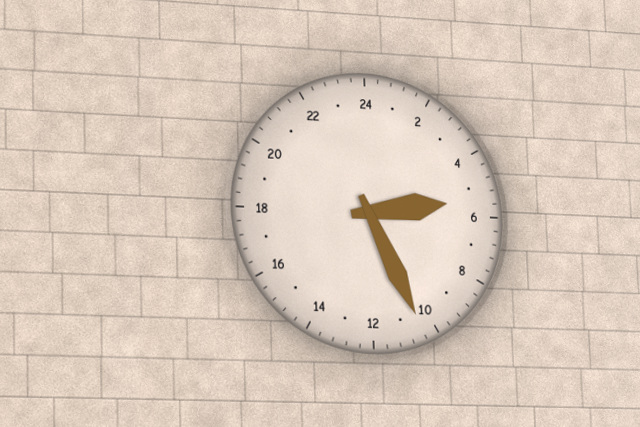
5:26
